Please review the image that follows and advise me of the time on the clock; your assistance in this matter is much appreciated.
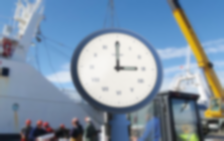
3:00
